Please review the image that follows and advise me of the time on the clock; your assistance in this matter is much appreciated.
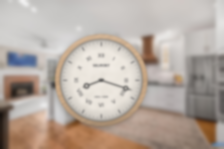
8:18
